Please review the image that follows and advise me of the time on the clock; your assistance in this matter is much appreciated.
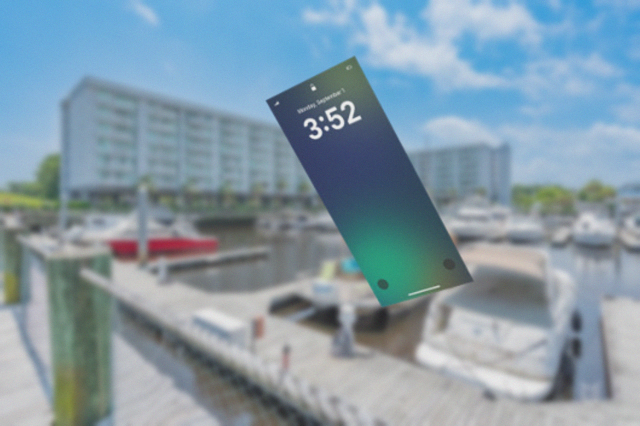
3:52
